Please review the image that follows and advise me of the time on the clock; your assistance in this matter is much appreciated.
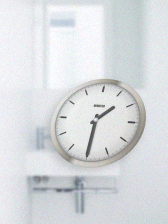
1:30
